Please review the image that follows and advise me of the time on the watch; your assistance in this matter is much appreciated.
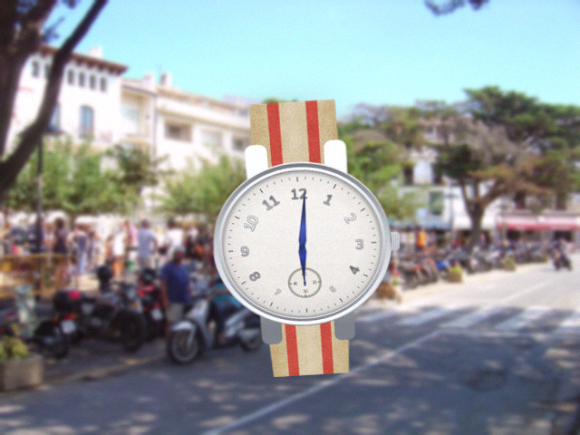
6:01
